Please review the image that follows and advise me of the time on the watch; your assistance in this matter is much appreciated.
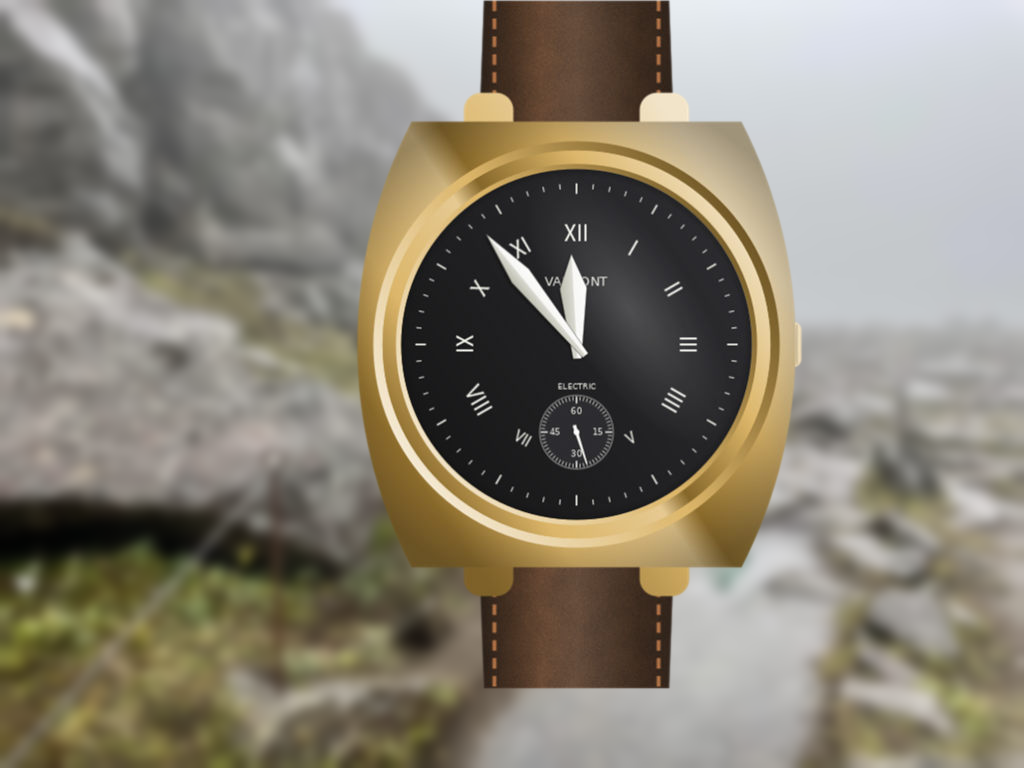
11:53:27
